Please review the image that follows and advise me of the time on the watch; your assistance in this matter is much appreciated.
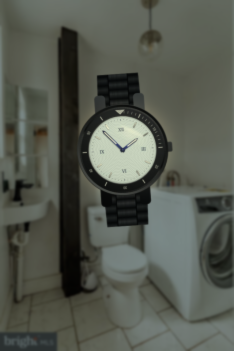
1:53
